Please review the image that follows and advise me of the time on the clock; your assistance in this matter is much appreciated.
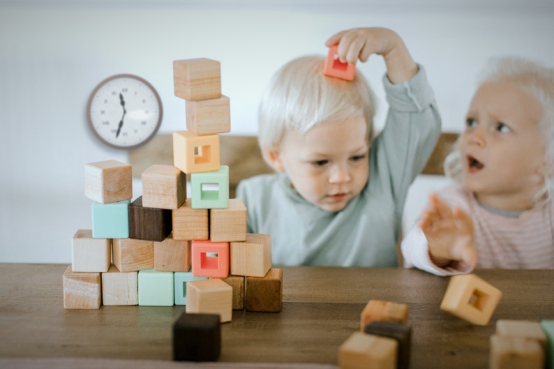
11:33
